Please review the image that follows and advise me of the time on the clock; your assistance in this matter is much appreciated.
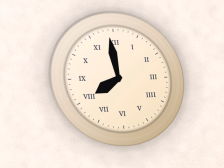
7:59
